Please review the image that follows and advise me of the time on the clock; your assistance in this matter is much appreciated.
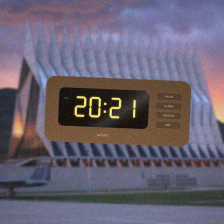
20:21
